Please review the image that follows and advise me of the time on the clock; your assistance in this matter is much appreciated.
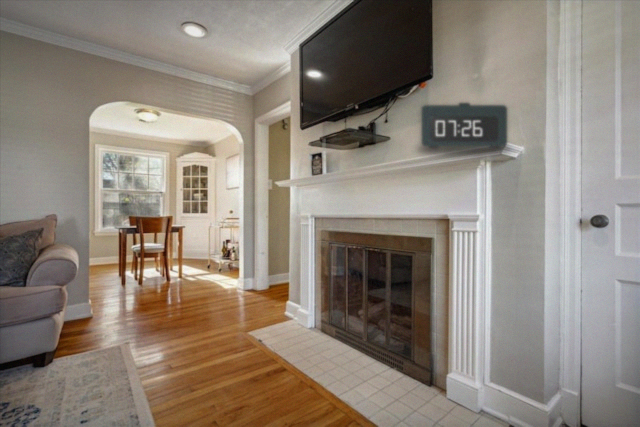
7:26
